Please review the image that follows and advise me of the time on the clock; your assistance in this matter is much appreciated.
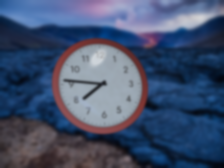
7:46
